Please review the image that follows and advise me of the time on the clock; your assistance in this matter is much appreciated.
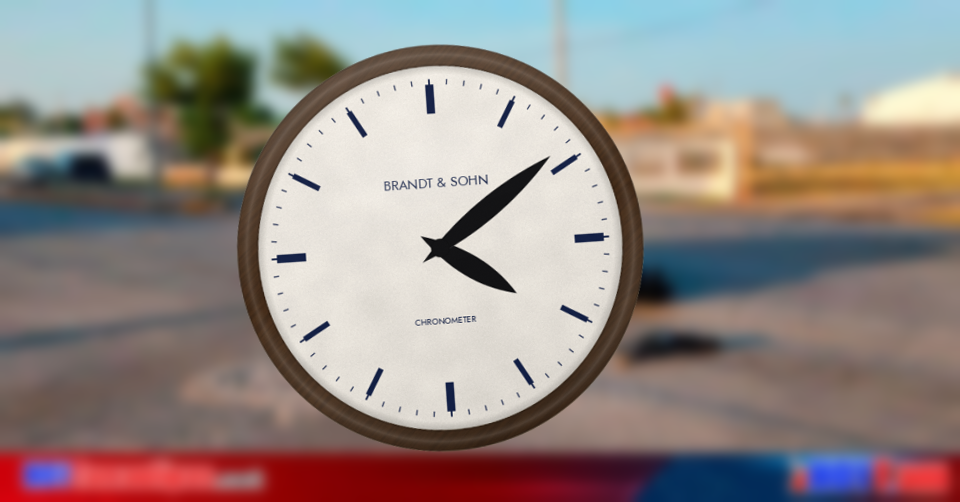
4:09
